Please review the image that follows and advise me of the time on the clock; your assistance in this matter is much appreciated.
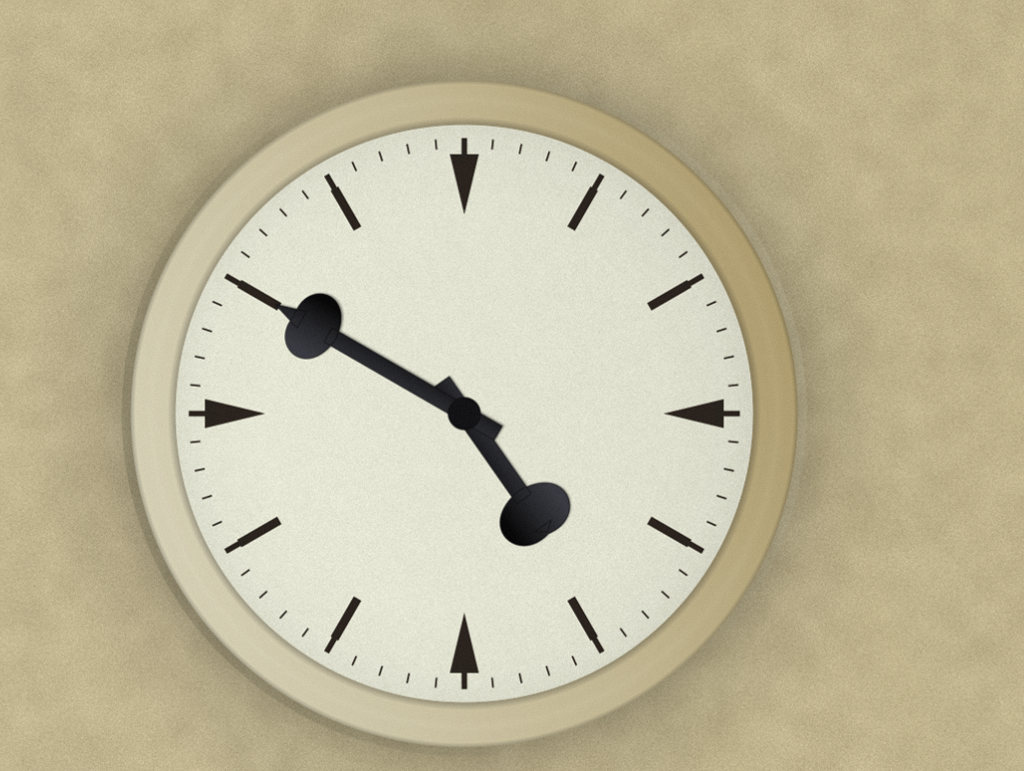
4:50
